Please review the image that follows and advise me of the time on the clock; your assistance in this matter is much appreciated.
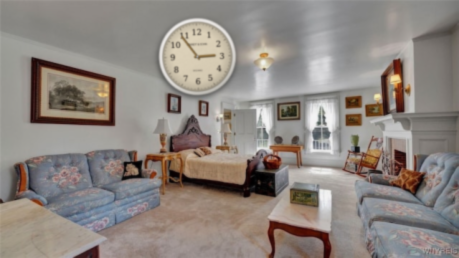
2:54
